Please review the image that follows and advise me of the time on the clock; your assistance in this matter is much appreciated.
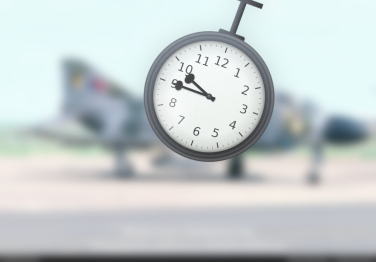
9:45
